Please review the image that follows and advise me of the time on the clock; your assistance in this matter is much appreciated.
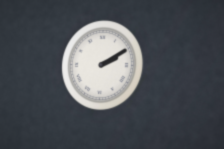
2:10
